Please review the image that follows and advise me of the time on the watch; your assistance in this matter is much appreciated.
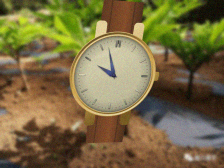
9:57
